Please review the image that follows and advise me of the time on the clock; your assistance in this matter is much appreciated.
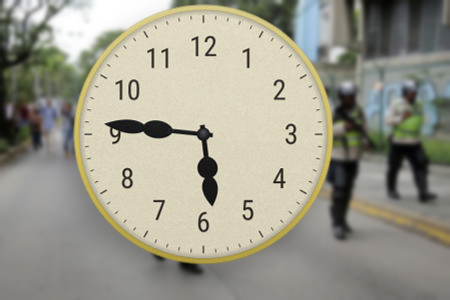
5:46
